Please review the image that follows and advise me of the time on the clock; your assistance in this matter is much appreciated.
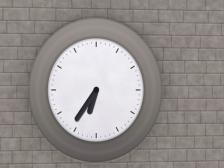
6:36
